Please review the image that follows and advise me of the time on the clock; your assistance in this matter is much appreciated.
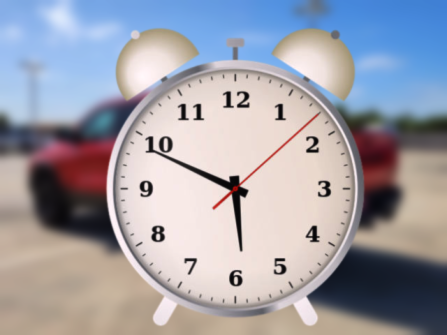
5:49:08
